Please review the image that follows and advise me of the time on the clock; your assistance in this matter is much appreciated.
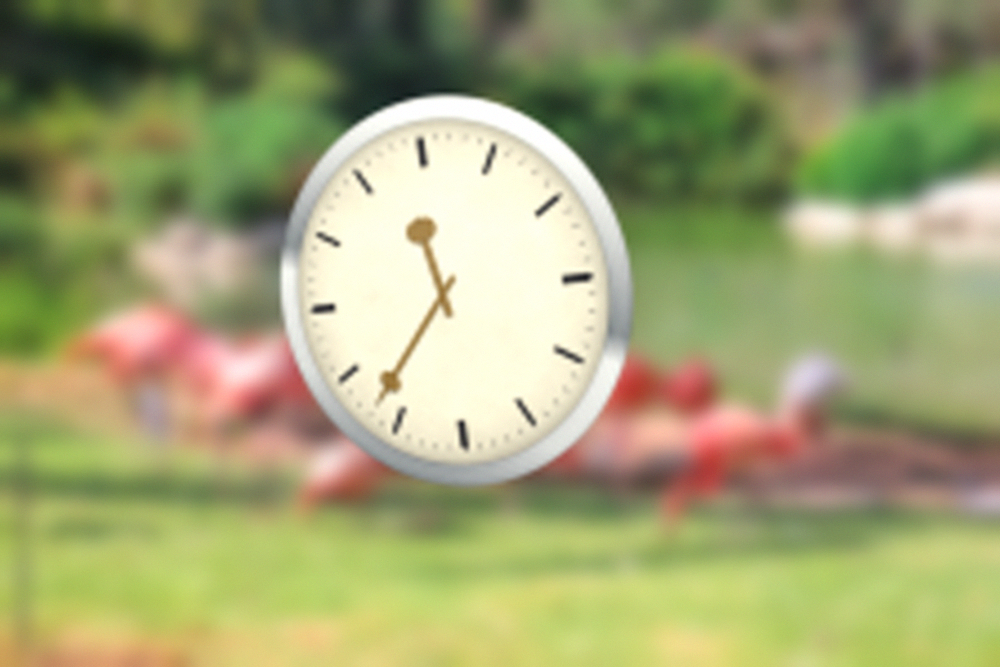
11:37
